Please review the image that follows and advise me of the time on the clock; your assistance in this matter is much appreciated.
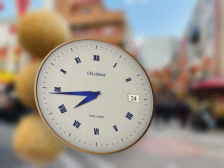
7:44
